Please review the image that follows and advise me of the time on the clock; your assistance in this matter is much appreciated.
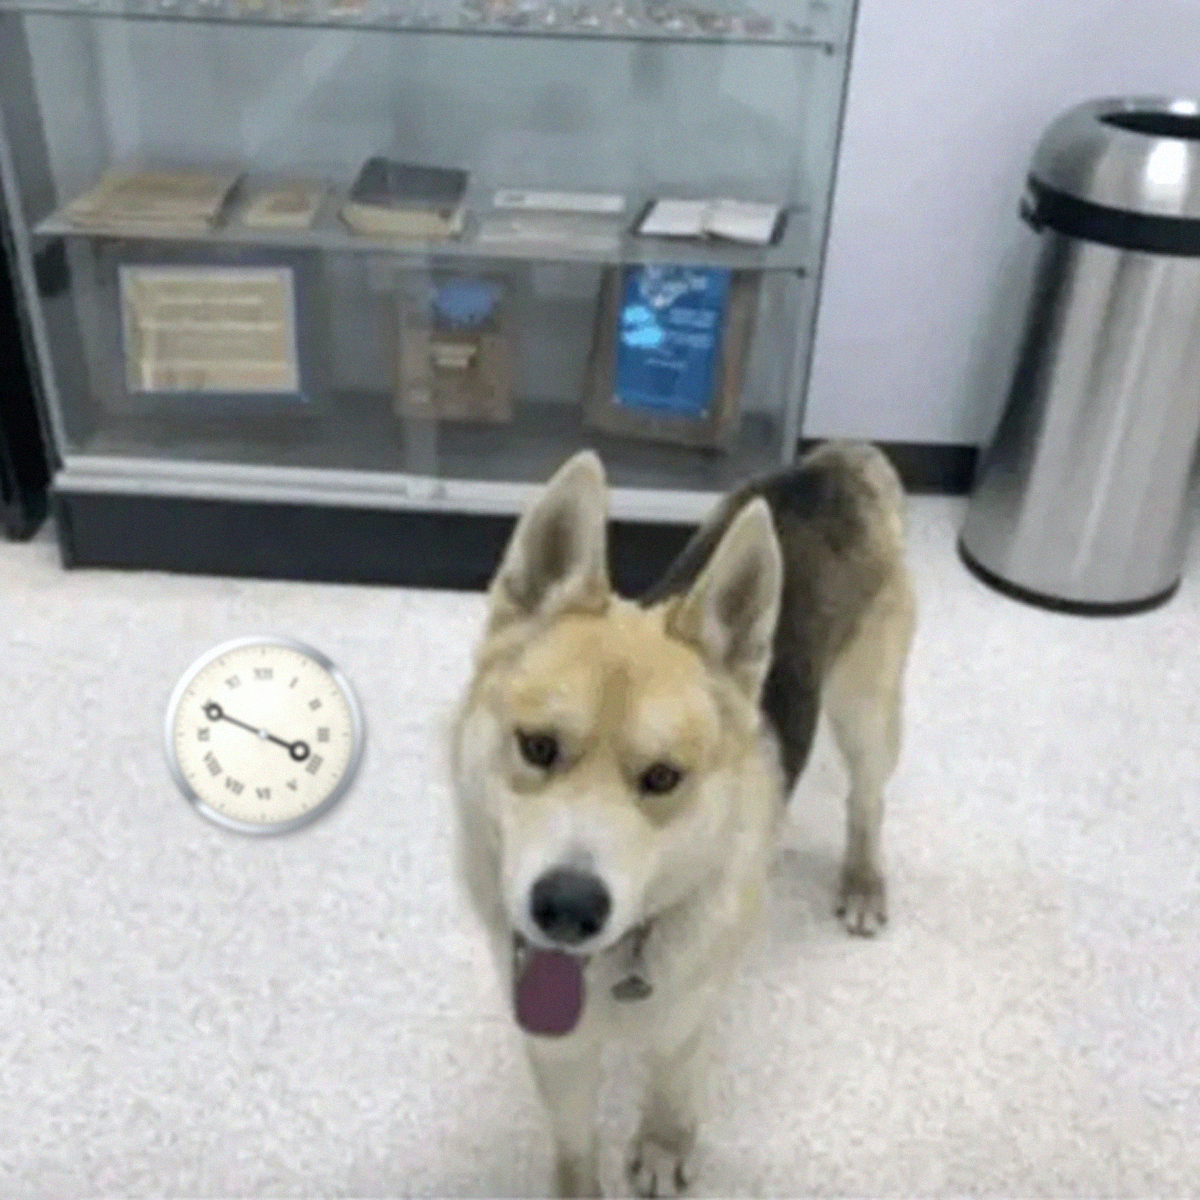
3:49
